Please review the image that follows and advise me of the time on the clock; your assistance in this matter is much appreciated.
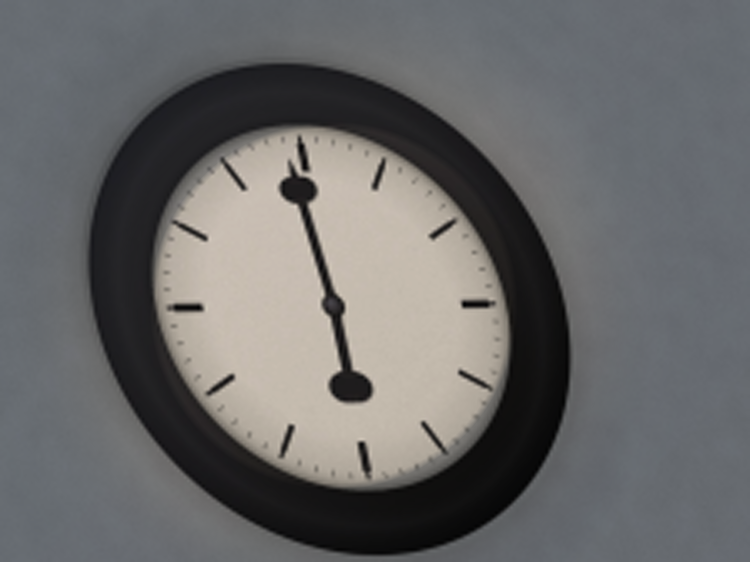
5:59
